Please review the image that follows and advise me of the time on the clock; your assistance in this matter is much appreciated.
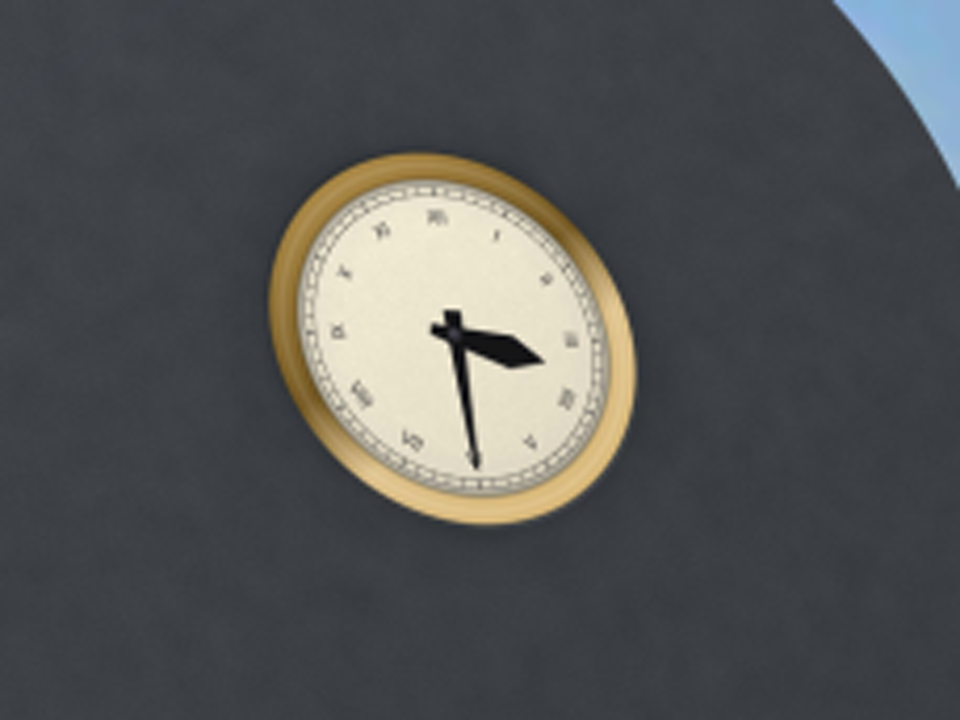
3:30
